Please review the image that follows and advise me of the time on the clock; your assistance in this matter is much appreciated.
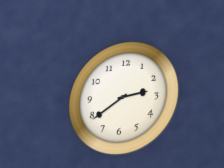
2:39
